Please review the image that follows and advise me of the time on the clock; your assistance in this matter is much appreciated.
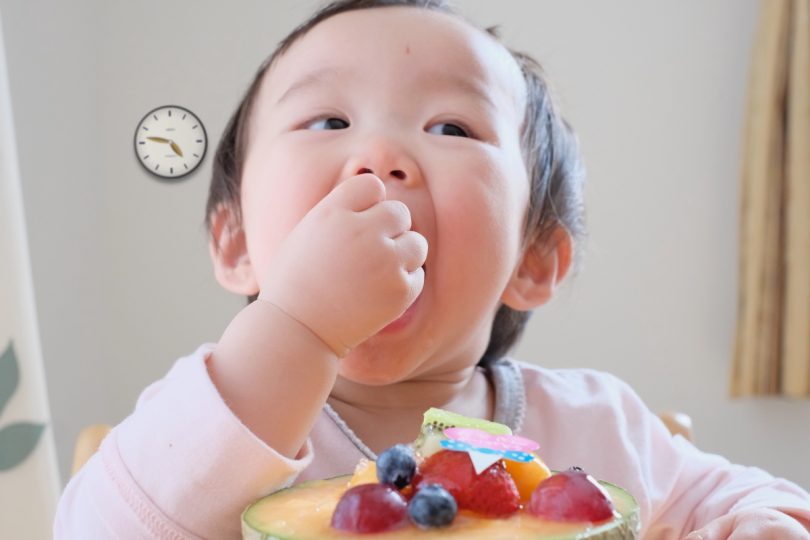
4:47
